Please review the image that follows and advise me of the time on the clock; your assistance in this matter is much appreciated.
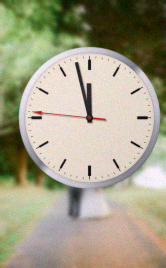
11:57:46
